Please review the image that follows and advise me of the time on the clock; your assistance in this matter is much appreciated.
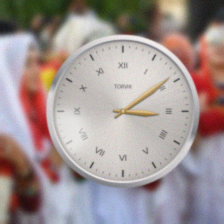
3:09
